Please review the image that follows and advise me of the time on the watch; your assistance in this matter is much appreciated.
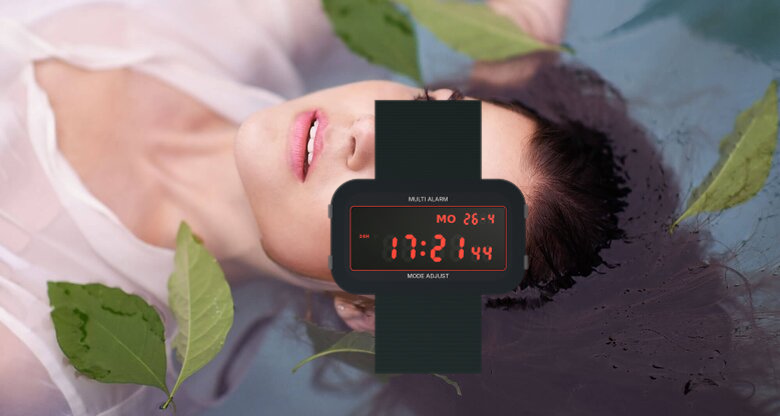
17:21:44
